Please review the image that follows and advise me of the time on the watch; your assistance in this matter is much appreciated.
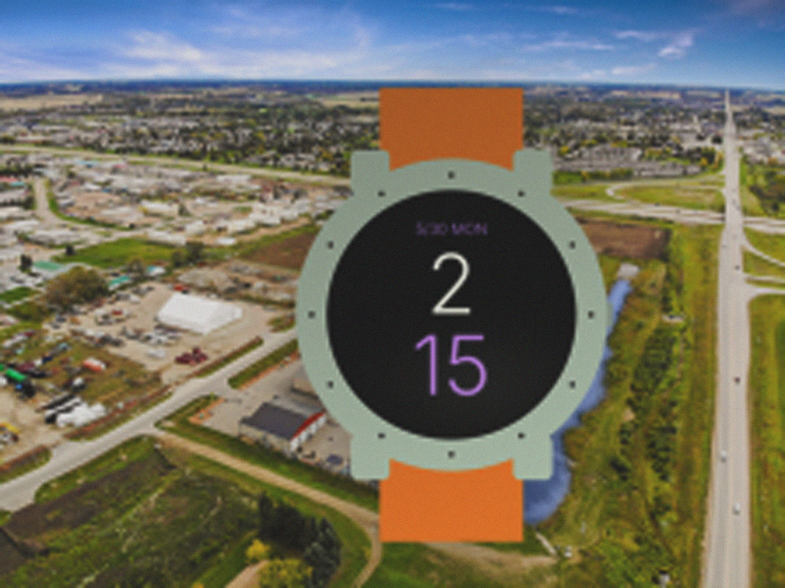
2:15
